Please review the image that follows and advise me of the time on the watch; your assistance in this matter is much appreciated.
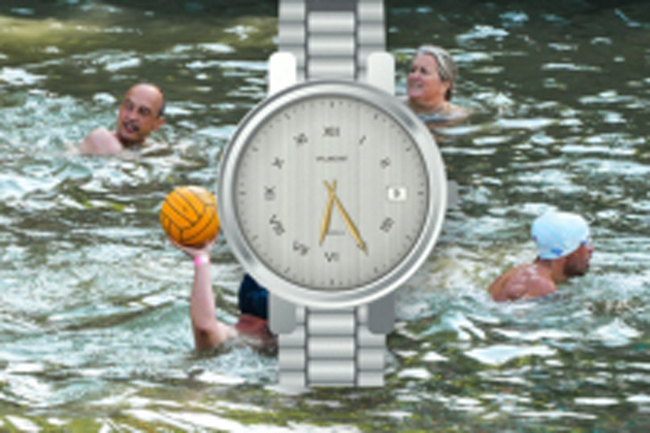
6:25
